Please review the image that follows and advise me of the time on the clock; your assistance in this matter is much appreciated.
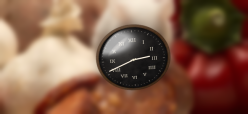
2:41
